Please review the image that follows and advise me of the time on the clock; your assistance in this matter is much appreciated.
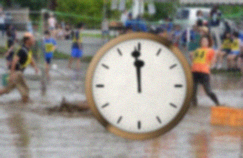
11:59
